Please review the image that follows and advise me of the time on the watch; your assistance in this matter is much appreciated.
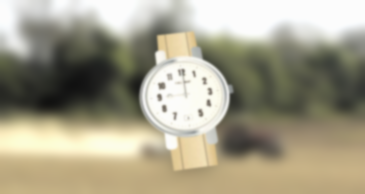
9:00
